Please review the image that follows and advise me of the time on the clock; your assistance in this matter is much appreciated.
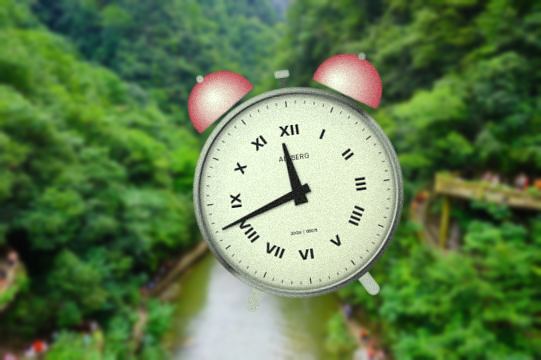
11:42
